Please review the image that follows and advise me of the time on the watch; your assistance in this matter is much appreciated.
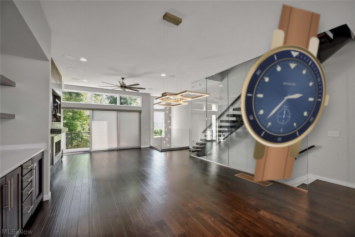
2:37
